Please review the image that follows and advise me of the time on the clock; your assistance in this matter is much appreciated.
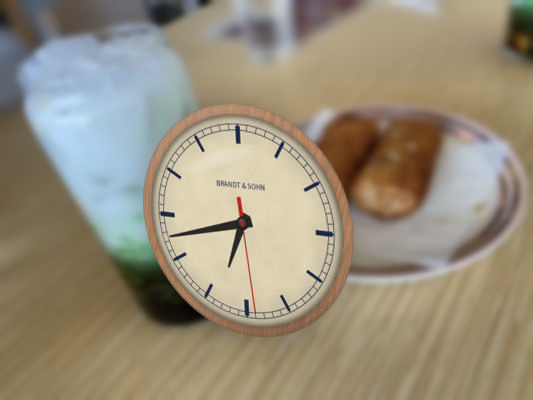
6:42:29
